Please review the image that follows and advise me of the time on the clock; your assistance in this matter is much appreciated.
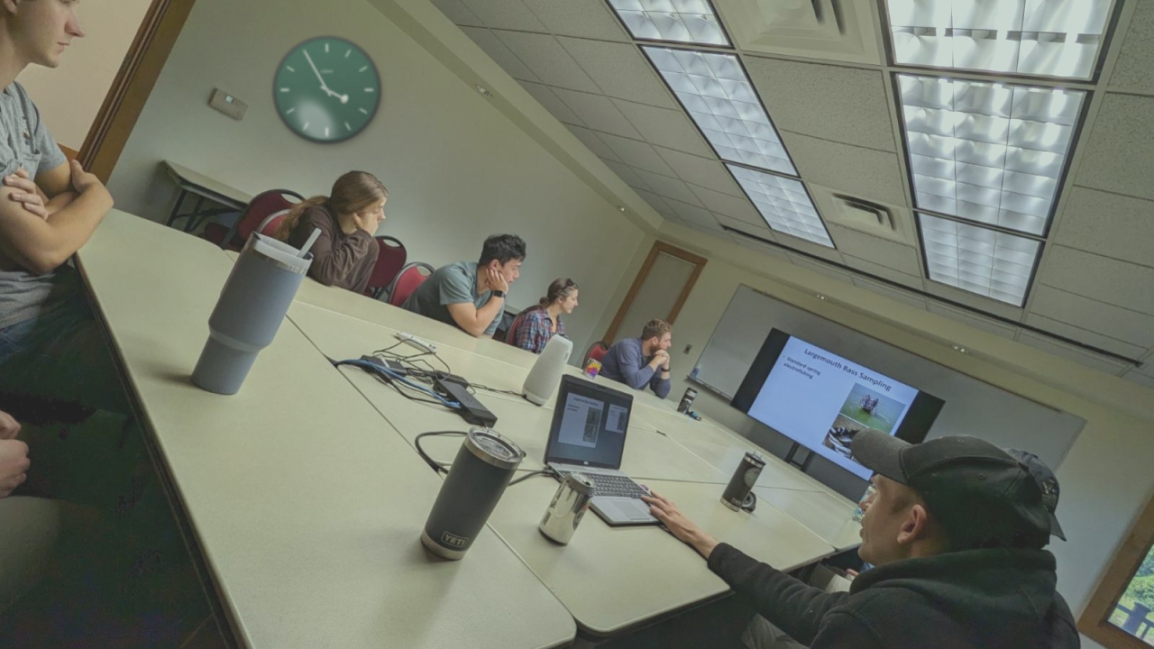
3:55
